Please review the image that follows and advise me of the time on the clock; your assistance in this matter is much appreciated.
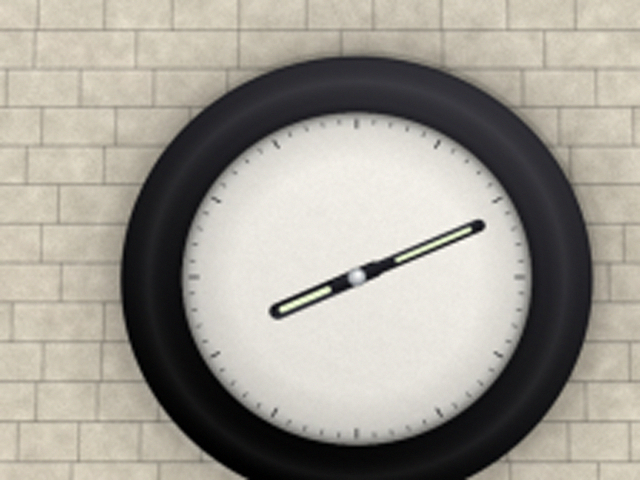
8:11
